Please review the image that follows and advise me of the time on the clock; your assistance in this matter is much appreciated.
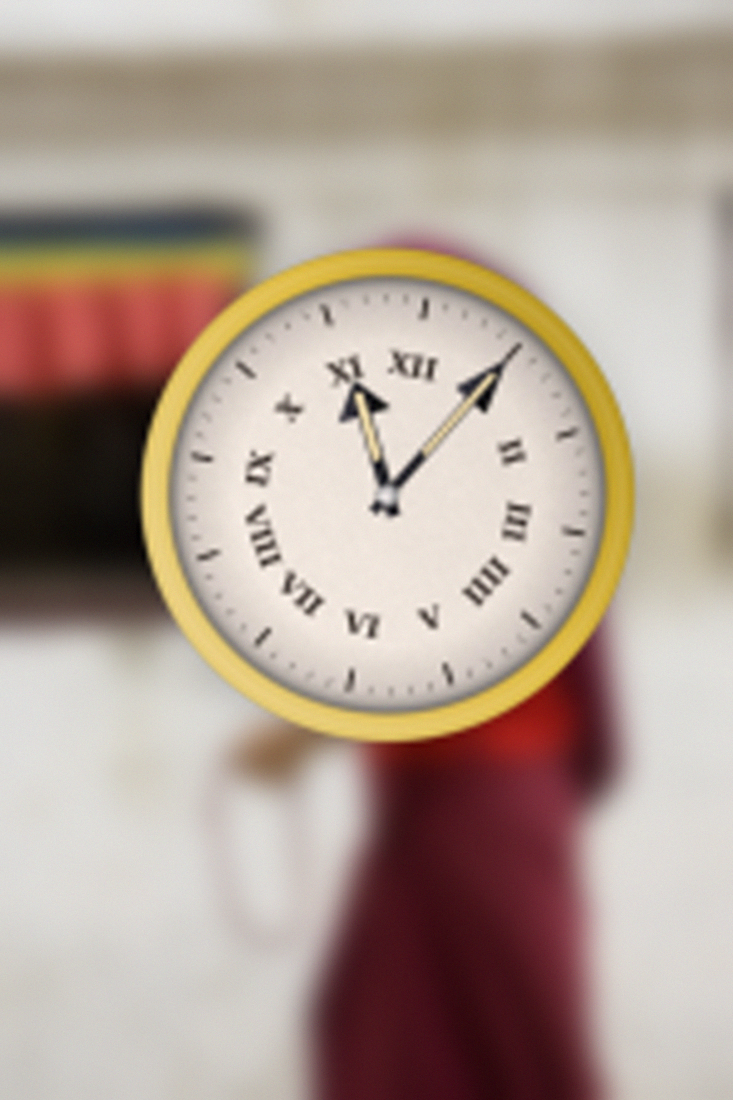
11:05
